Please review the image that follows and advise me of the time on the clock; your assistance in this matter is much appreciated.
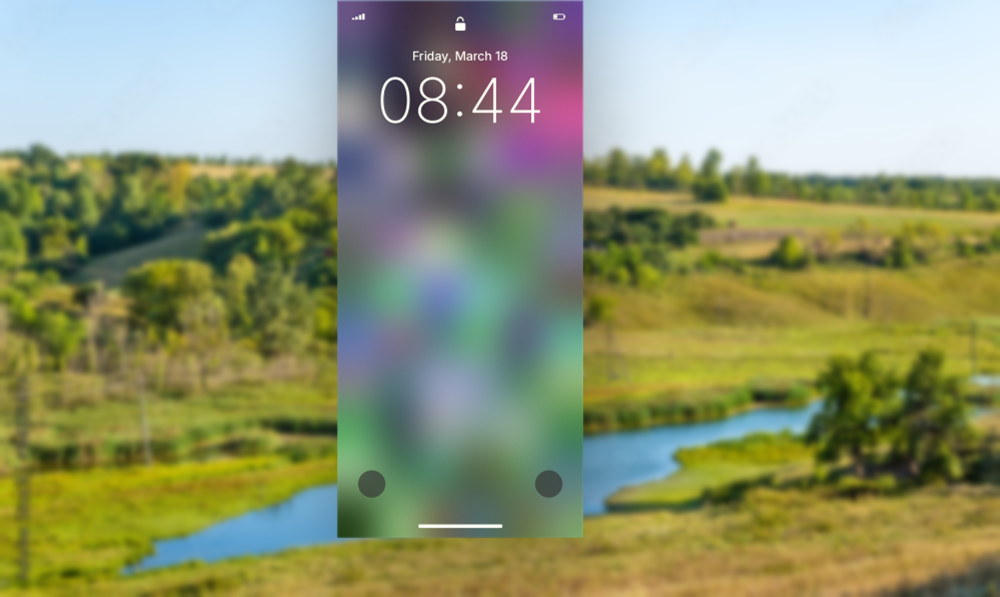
8:44
